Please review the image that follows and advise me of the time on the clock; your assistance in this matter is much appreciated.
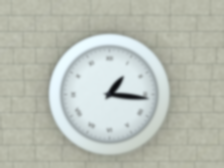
1:16
